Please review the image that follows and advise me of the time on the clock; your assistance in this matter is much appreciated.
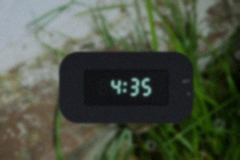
4:35
